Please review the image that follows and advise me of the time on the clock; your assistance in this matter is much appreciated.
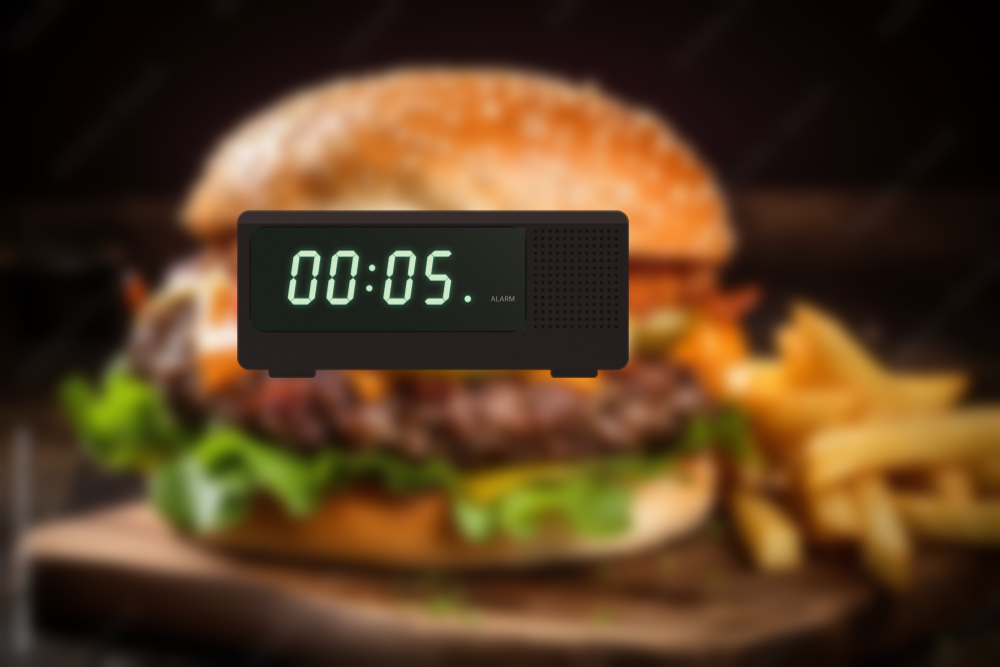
0:05
